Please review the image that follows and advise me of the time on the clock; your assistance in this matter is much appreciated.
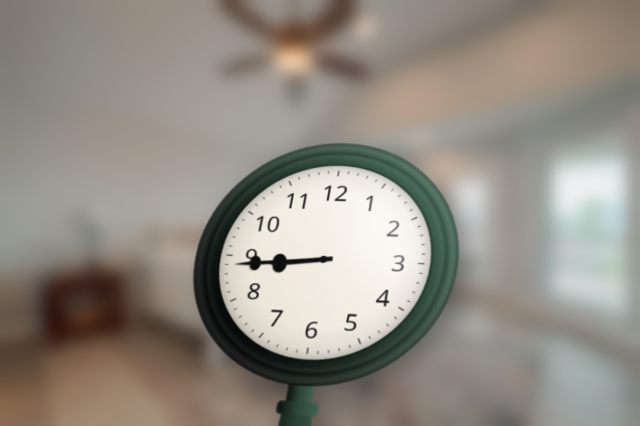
8:44
